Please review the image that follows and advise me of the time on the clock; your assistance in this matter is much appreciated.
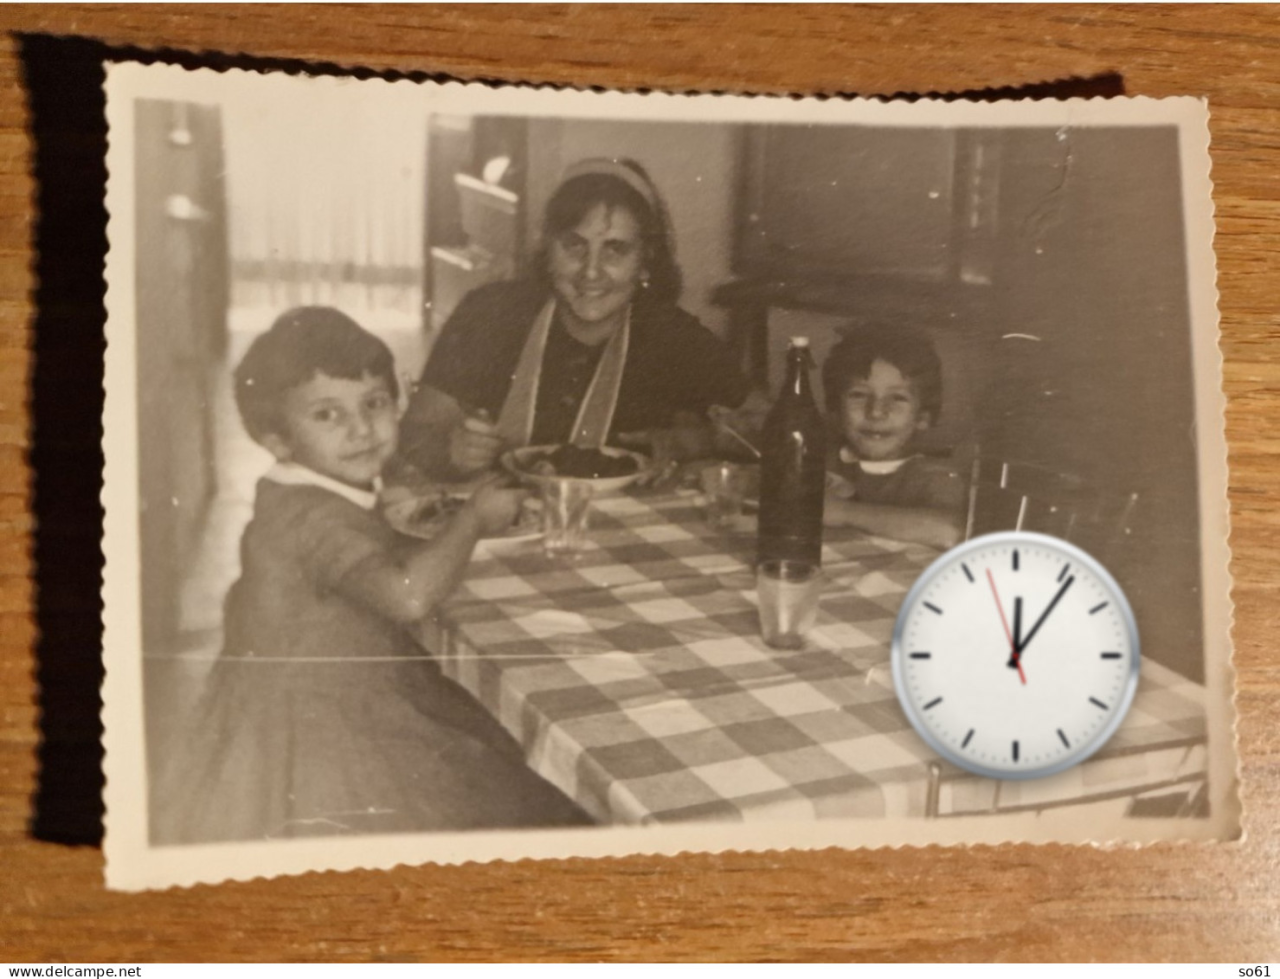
12:05:57
